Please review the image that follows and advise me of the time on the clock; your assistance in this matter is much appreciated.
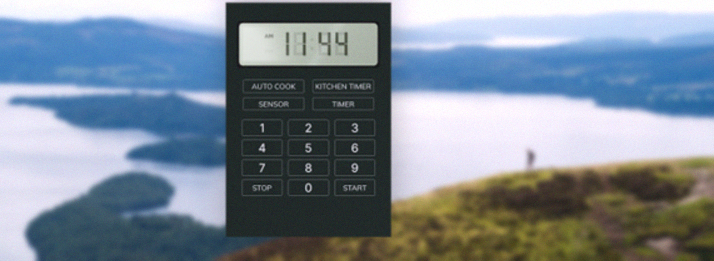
11:44
